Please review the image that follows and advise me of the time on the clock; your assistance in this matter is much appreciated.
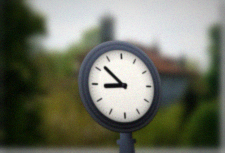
8:52
